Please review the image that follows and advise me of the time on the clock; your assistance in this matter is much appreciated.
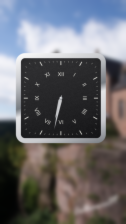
6:32
